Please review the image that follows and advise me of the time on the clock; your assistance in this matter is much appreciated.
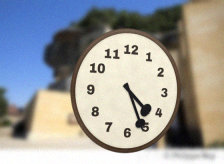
4:26
